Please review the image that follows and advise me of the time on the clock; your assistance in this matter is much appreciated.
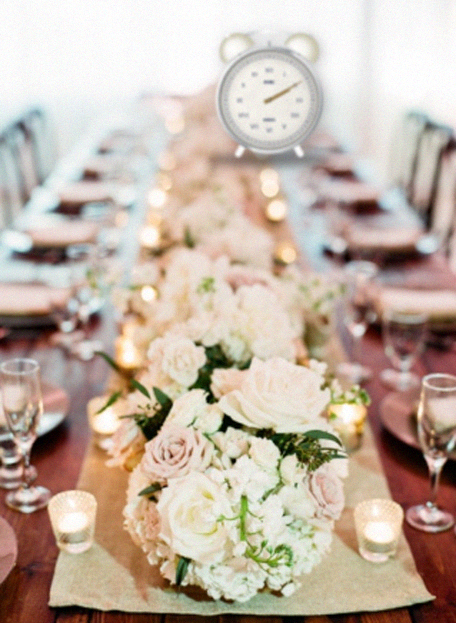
2:10
